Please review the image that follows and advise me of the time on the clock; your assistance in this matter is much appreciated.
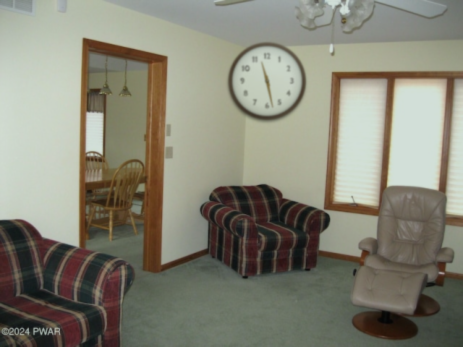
11:28
